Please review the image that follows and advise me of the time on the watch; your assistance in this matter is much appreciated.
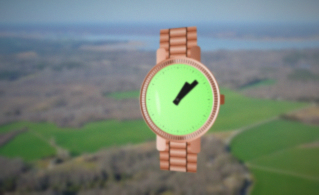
1:08
